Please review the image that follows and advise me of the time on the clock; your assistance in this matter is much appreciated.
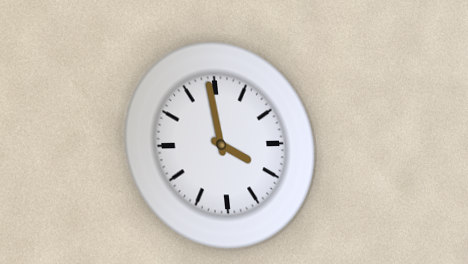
3:59
